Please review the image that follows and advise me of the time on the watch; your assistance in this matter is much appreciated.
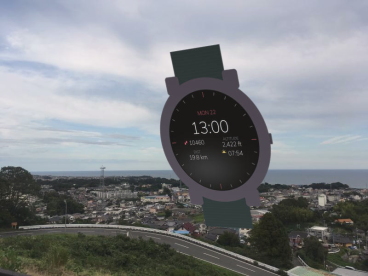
13:00
